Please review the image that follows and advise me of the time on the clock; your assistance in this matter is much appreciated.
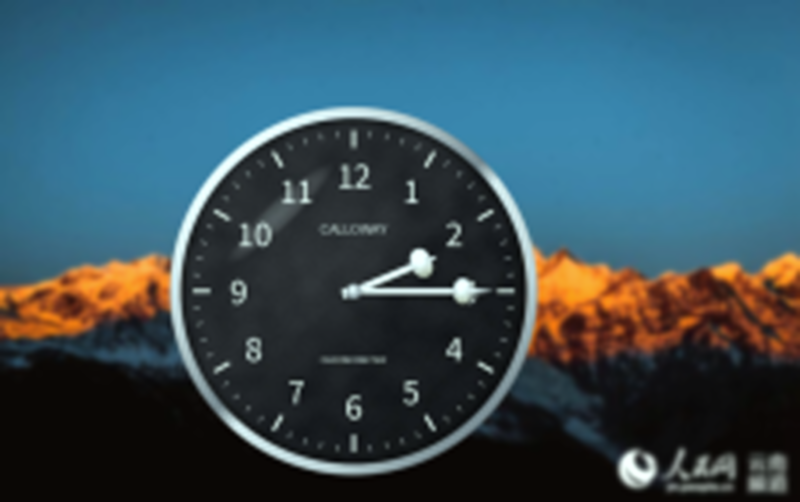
2:15
